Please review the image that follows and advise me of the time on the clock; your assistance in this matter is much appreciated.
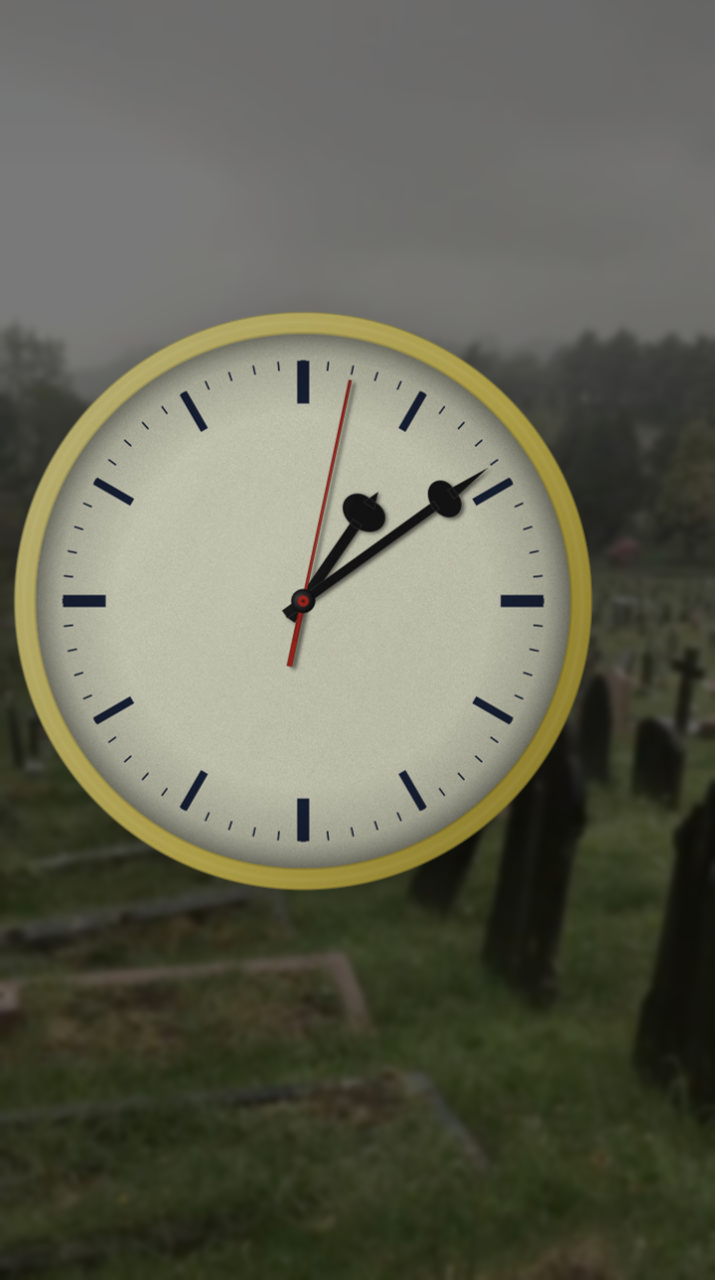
1:09:02
